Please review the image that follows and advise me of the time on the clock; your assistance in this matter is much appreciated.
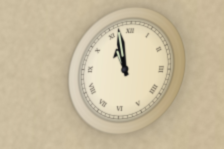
10:57
